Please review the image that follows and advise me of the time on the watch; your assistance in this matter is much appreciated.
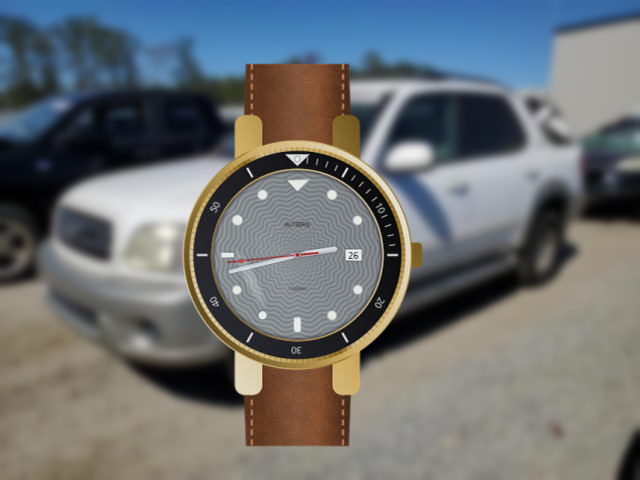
2:42:44
